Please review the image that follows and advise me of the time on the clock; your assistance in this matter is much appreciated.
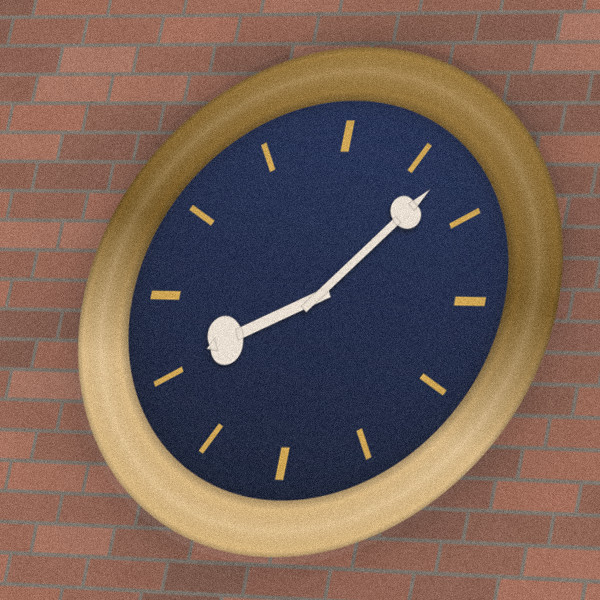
8:07
